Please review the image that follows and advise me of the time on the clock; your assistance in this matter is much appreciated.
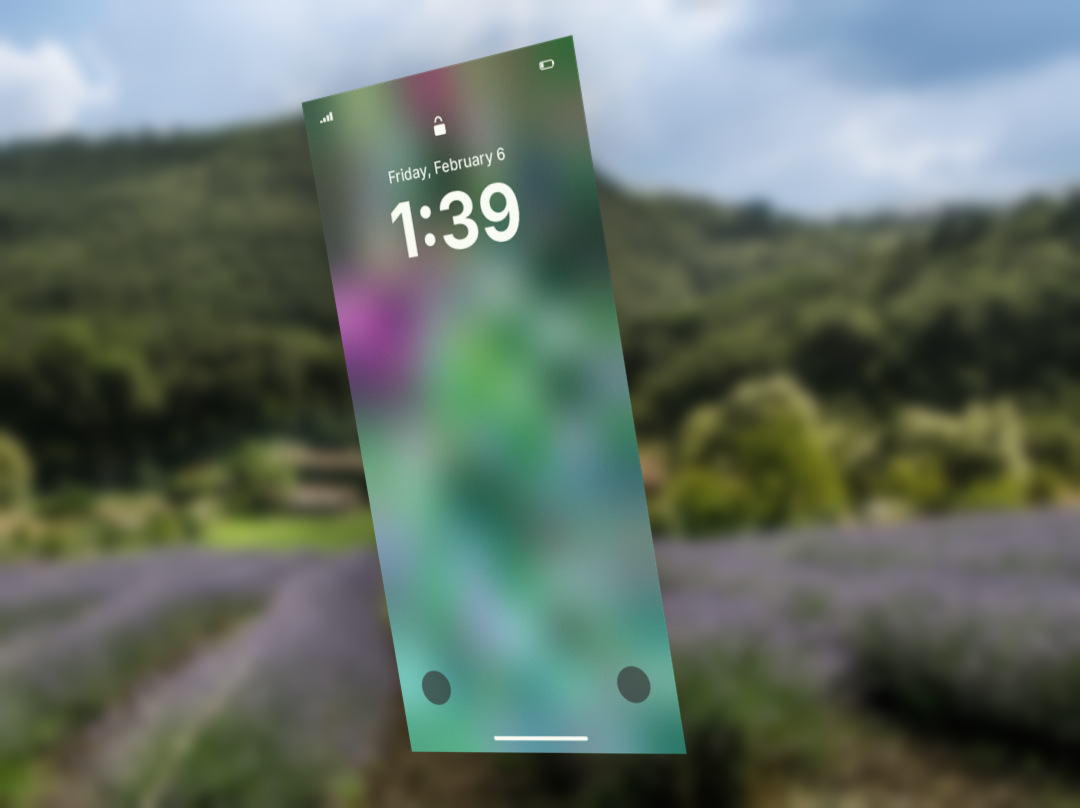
1:39
